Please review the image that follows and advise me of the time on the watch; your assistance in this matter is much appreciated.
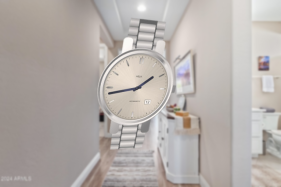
1:43
